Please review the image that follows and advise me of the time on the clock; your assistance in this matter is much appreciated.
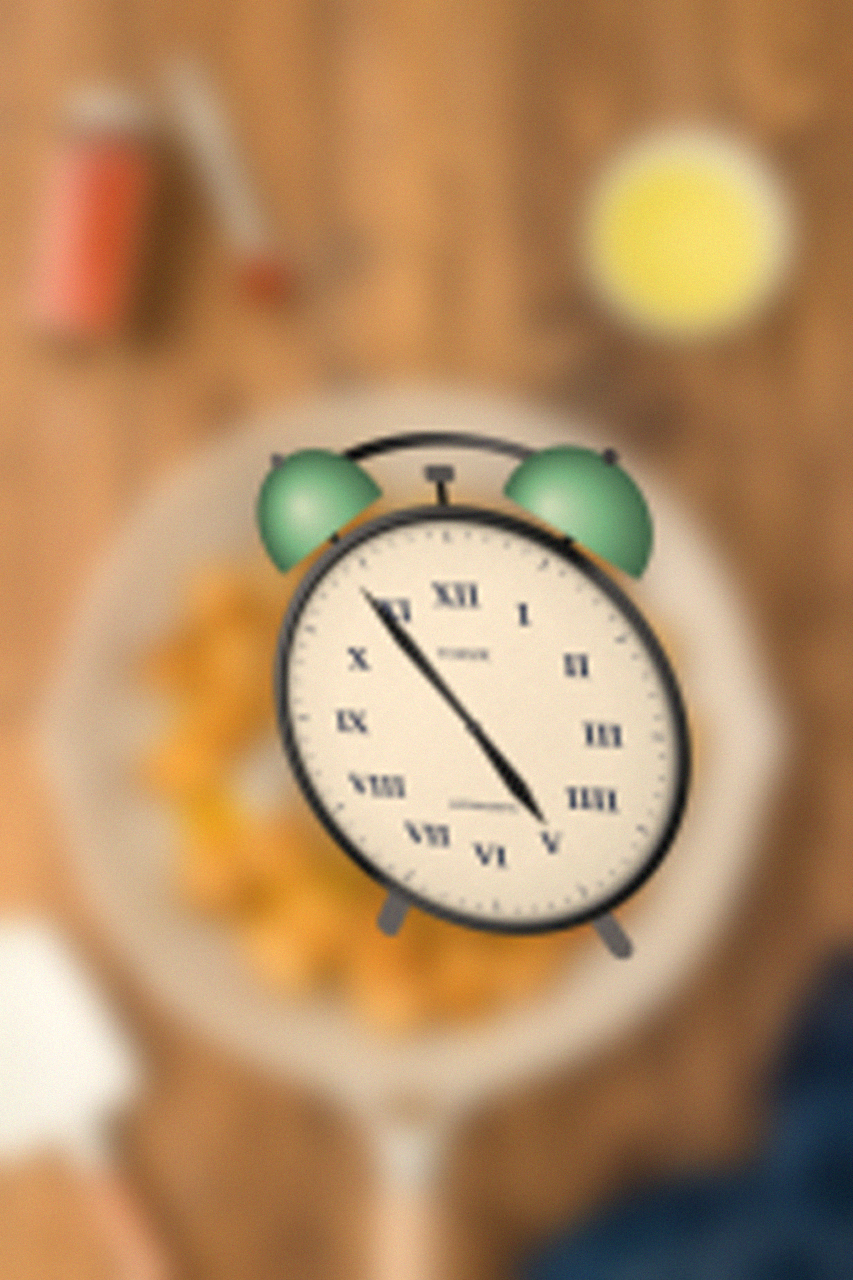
4:54
